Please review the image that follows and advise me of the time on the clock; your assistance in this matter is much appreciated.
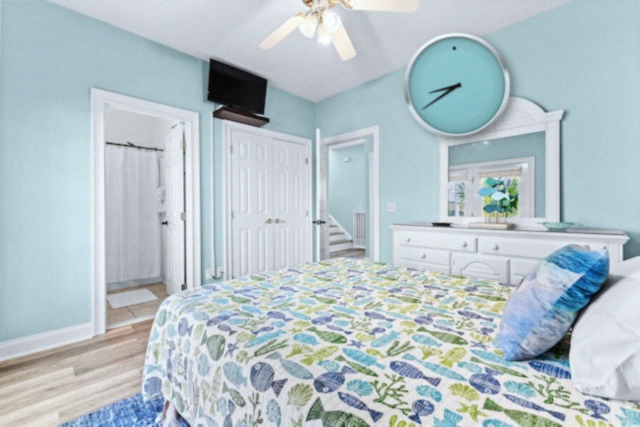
8:40
